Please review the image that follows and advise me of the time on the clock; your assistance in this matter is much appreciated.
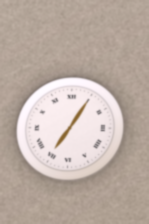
7:05
